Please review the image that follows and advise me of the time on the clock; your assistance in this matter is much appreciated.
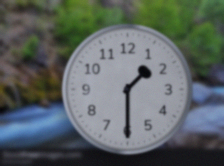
1:30
